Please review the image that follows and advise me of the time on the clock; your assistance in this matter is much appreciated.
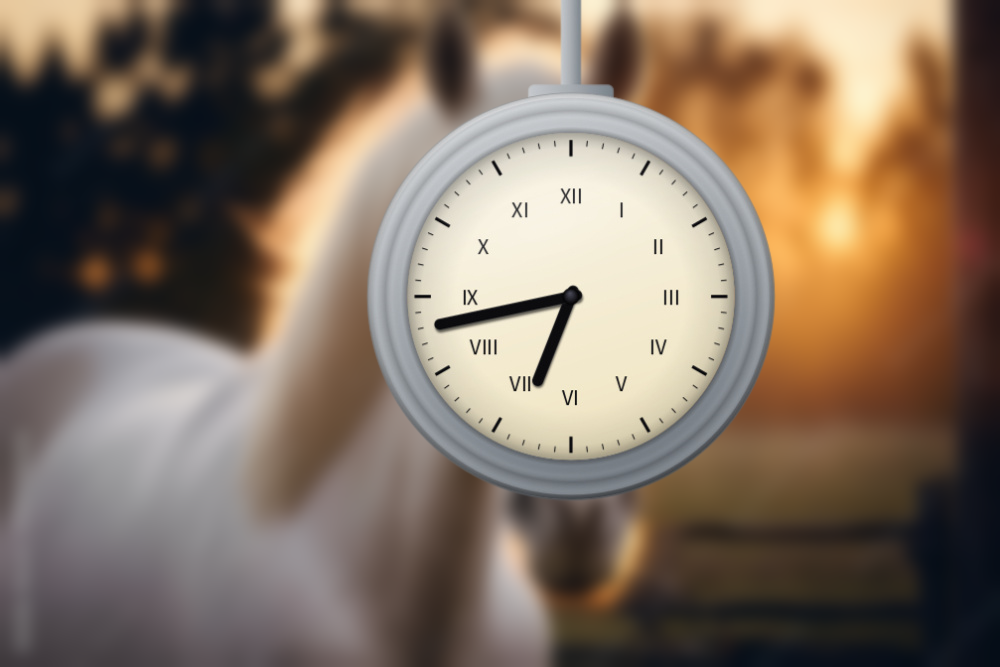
6:43
